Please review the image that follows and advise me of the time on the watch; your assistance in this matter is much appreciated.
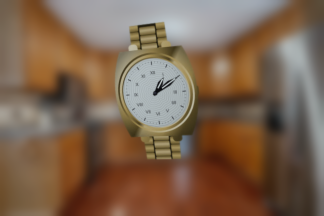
1:10
